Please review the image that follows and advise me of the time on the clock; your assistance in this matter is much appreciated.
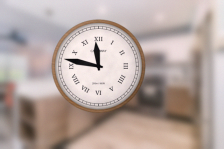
11:47
